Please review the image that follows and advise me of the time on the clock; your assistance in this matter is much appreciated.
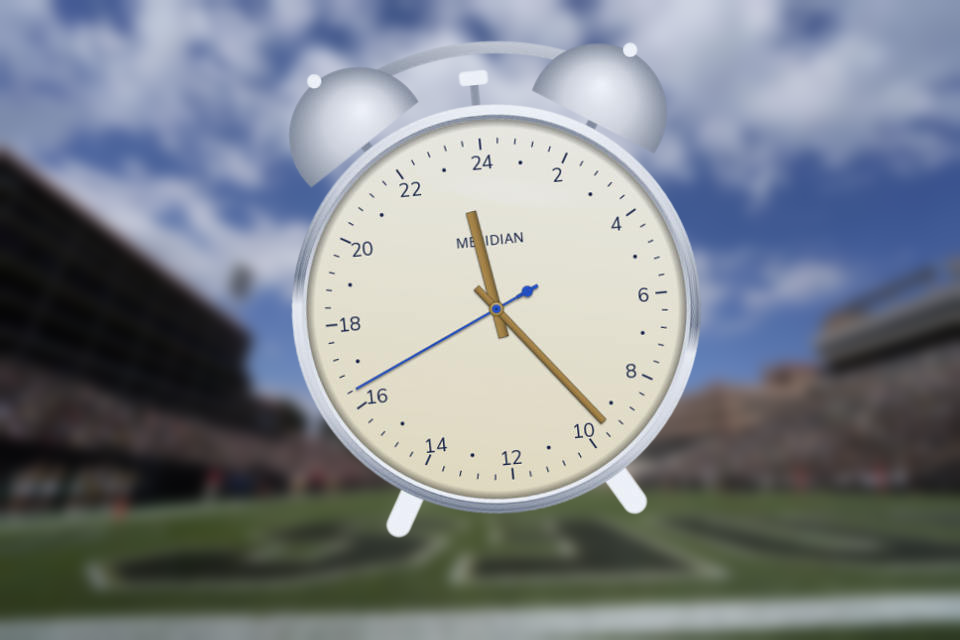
23:23:41
